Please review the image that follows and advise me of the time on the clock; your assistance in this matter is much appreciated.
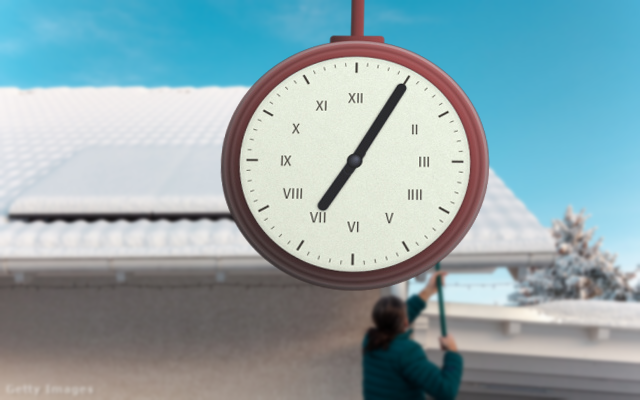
7:05
